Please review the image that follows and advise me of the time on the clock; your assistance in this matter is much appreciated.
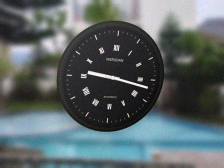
9:17
